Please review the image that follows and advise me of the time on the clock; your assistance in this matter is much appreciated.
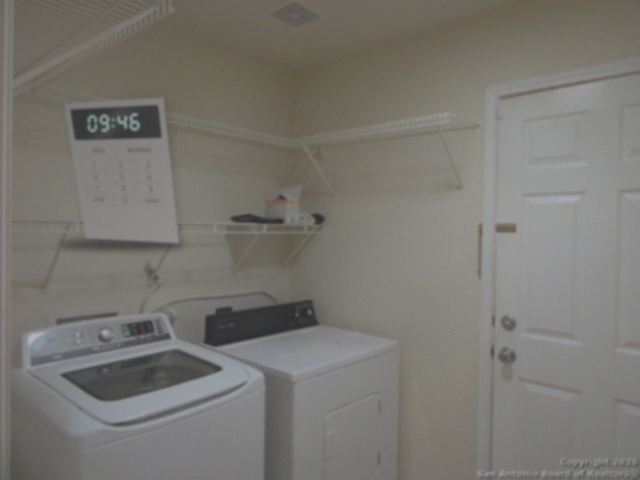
9:46
